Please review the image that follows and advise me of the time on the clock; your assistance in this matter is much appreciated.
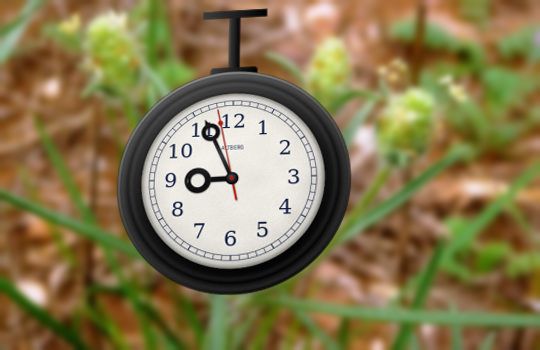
8:55:58
